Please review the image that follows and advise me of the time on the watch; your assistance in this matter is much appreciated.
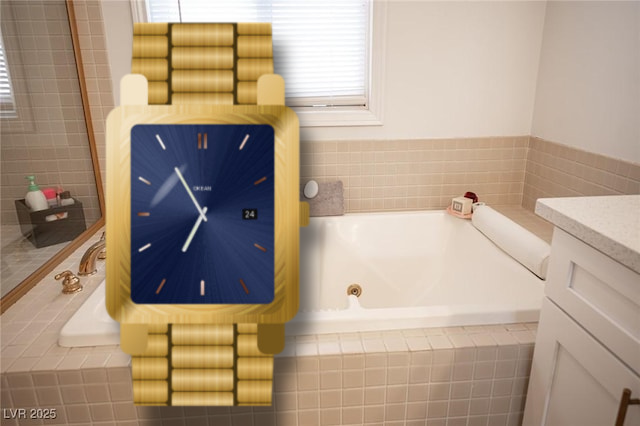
6:55
